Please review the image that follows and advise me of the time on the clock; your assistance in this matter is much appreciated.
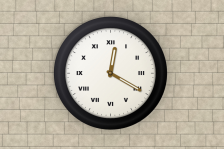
12:20
